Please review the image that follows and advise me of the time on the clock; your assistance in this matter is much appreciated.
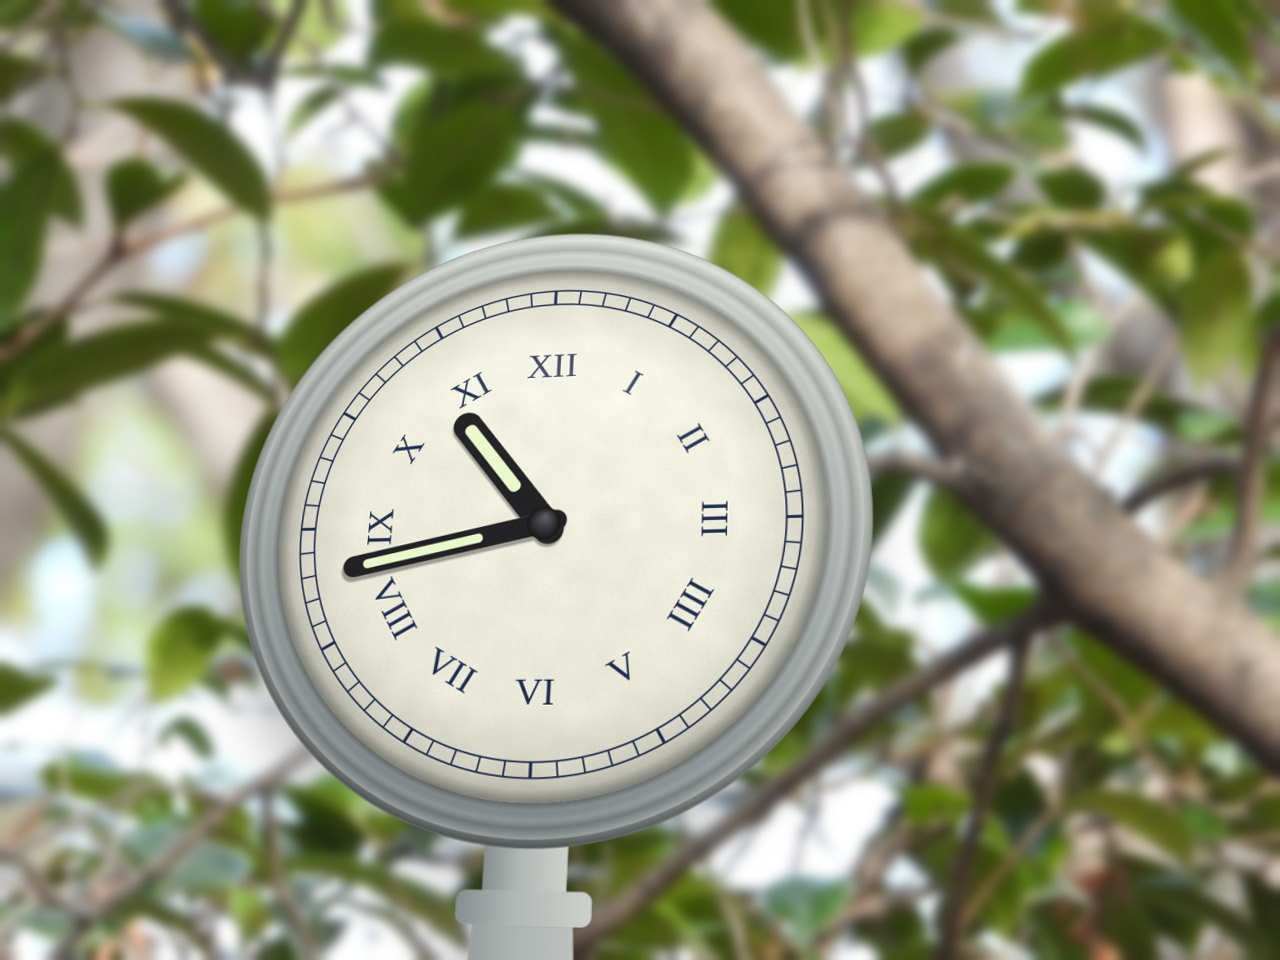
10:43
